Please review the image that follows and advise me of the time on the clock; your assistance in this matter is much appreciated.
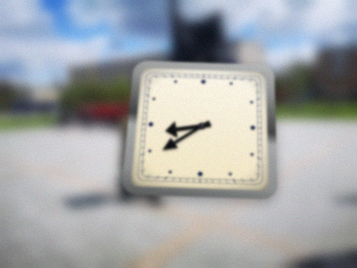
8:39
